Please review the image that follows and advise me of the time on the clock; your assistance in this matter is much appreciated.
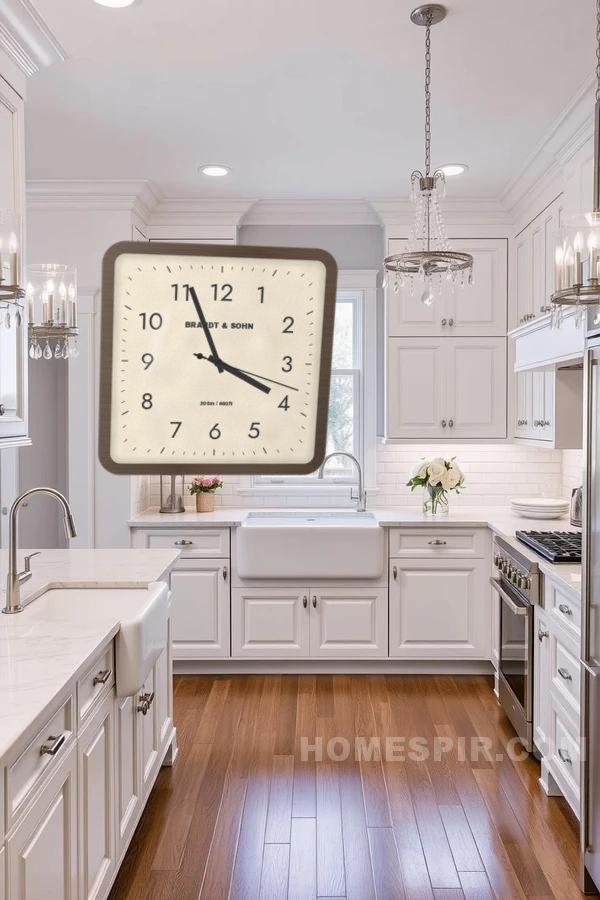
3:56:18
